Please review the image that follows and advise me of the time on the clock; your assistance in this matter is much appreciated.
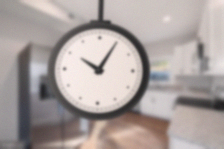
10:05
